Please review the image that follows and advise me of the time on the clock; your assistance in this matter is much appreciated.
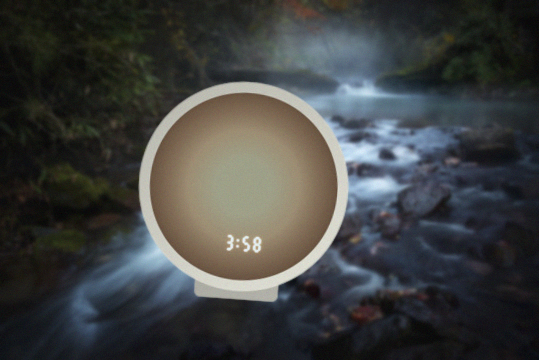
3:58
